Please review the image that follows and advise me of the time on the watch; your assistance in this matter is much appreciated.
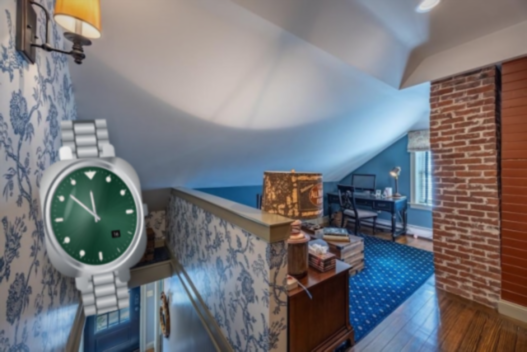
11:52
